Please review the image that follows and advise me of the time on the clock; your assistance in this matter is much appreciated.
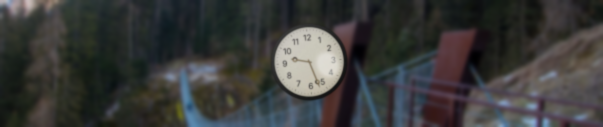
9:27
